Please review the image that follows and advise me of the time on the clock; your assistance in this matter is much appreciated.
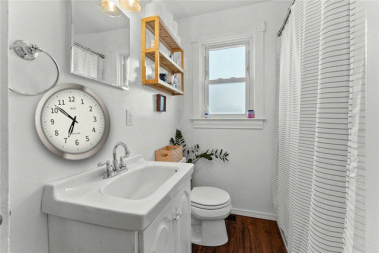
6:52
